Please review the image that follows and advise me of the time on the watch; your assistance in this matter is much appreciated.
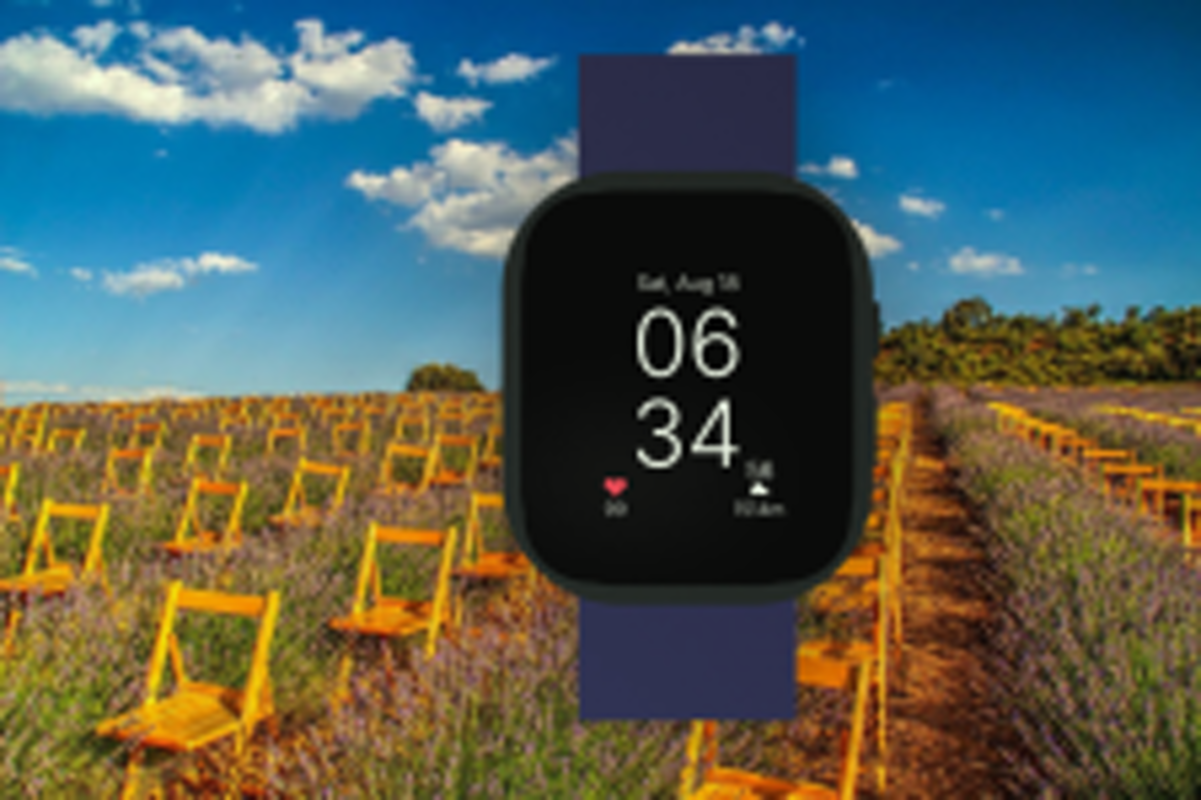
6:34
